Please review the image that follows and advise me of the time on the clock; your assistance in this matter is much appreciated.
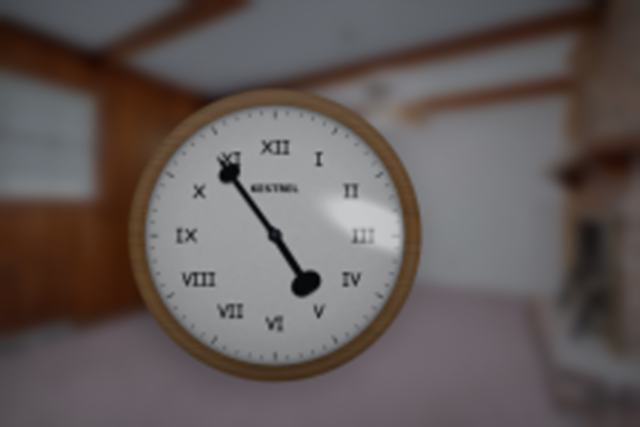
4:54
